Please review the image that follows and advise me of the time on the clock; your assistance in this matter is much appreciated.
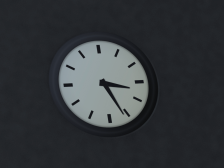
3:26
